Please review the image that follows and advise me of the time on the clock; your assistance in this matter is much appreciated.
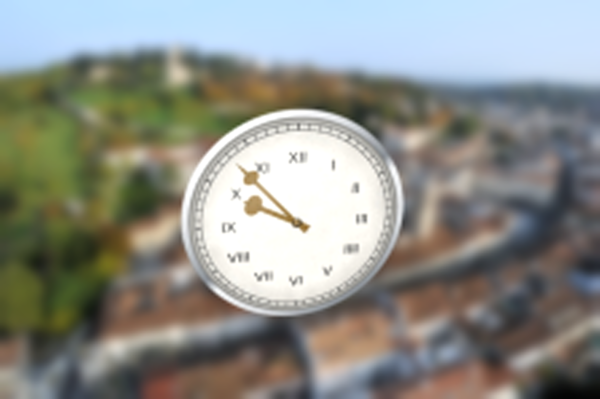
9:53
